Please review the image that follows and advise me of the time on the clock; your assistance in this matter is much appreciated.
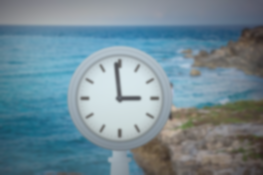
2:59
